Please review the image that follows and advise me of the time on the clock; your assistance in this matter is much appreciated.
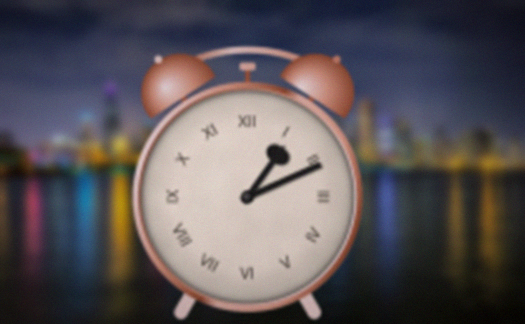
1:11
